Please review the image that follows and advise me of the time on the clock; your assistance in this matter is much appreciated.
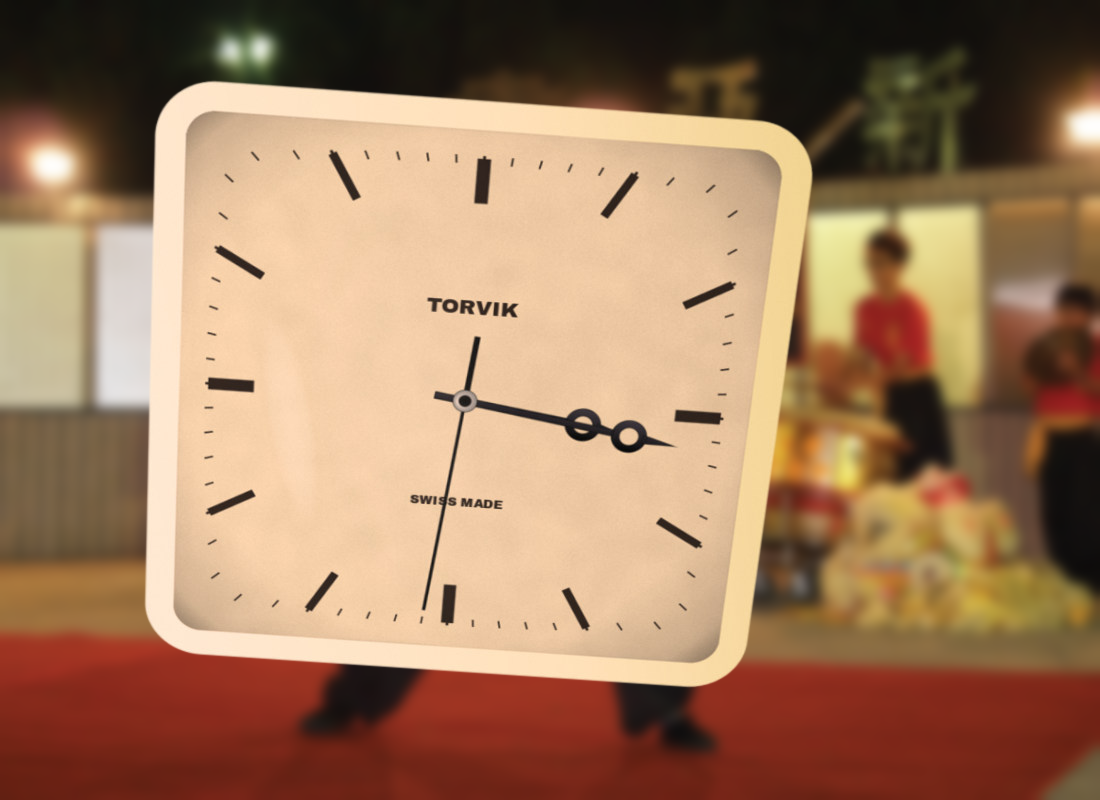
3:16:31
